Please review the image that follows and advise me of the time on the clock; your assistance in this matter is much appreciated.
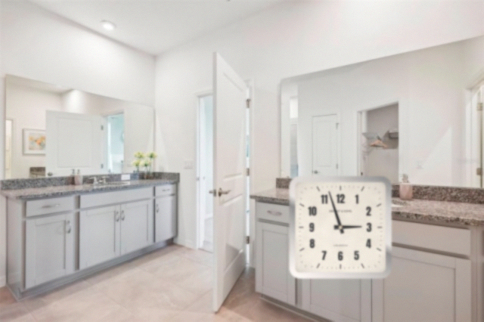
2:57
